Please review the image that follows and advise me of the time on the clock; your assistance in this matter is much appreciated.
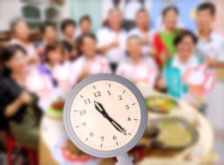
11:26
